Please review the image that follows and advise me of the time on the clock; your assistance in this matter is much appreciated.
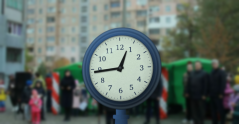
12:44
